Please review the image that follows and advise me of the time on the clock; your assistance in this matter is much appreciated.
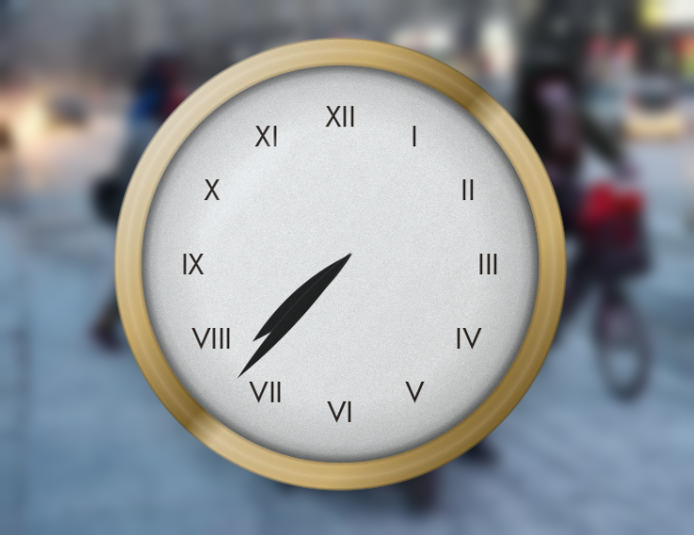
7:37
